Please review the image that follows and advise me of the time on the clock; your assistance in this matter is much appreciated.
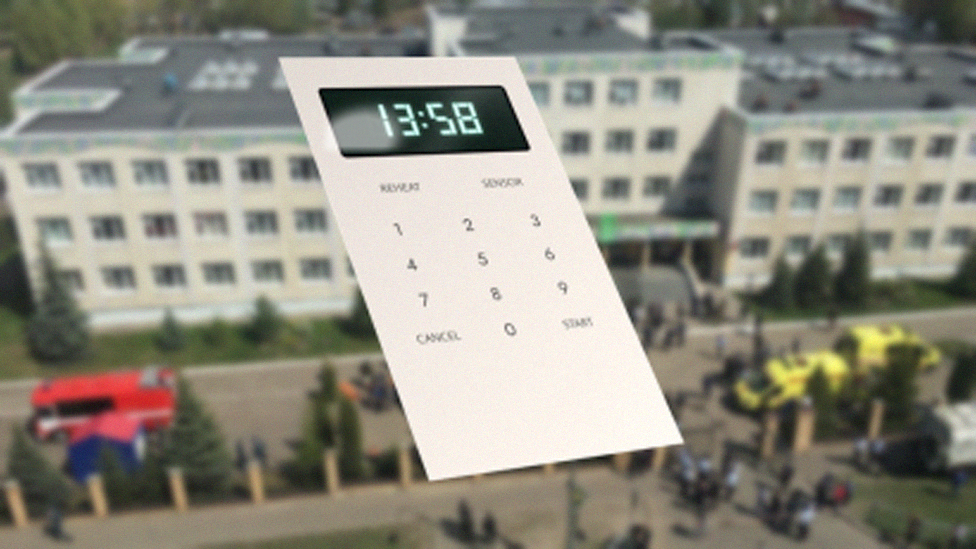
13:58
